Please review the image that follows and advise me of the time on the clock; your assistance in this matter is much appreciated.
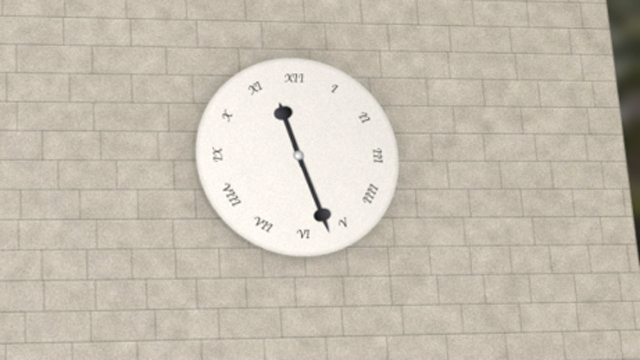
11:27
